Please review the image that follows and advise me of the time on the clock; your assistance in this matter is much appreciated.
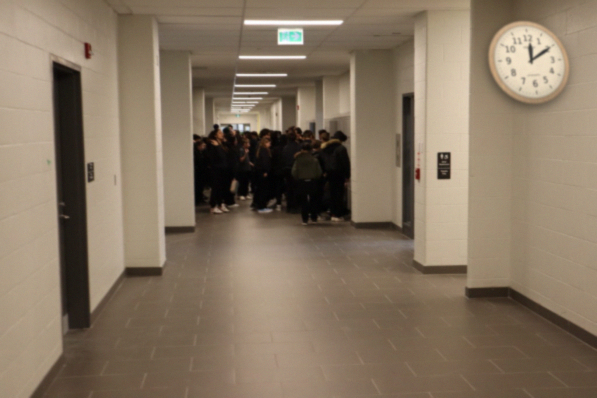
12:10
